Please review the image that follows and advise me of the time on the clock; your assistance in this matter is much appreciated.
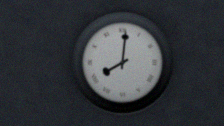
8:01
